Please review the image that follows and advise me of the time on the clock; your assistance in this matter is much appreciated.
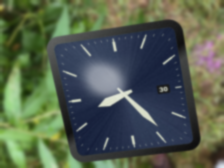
8:24
